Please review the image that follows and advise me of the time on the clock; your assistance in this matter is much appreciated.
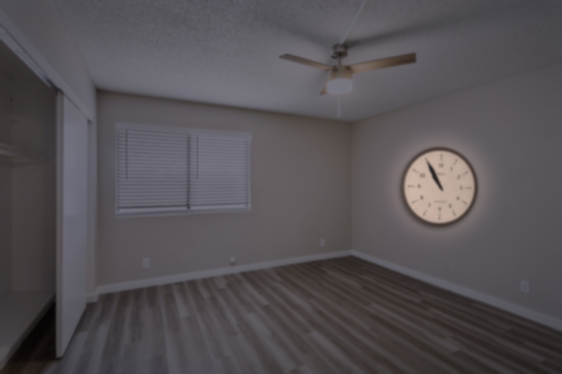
10:55
